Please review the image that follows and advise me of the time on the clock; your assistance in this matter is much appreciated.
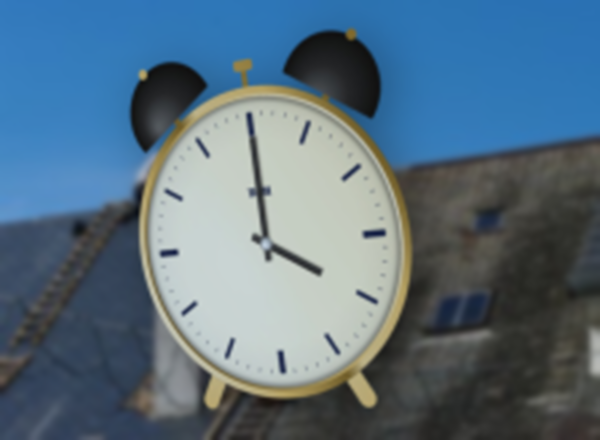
4:00
